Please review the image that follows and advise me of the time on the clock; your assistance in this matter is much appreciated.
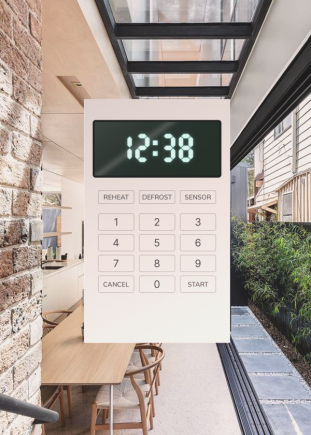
12:38
